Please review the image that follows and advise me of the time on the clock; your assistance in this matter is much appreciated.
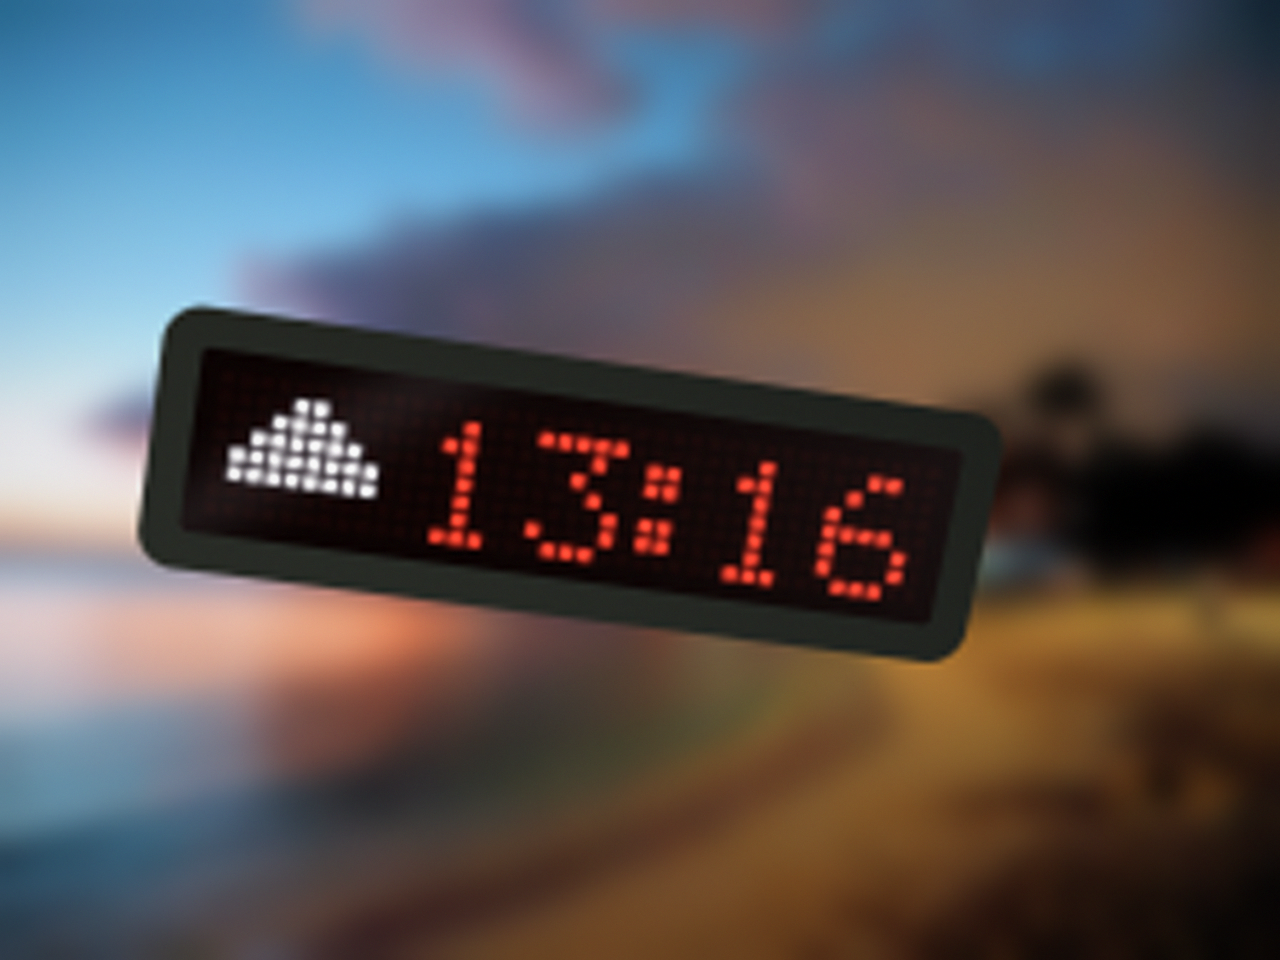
13:16
